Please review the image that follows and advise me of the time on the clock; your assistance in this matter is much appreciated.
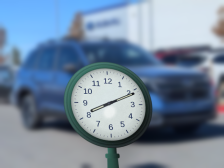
8:11
